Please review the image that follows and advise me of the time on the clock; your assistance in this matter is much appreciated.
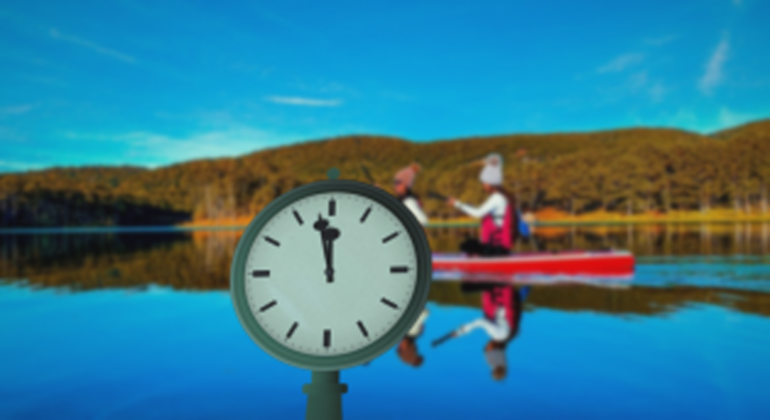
11:58
